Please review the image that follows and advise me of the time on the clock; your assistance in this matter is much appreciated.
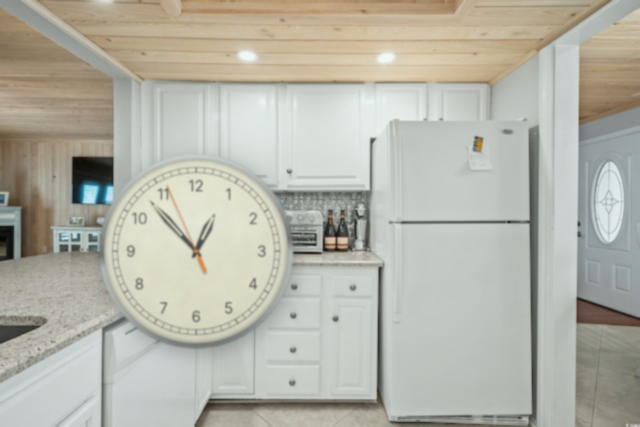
12:52:56
